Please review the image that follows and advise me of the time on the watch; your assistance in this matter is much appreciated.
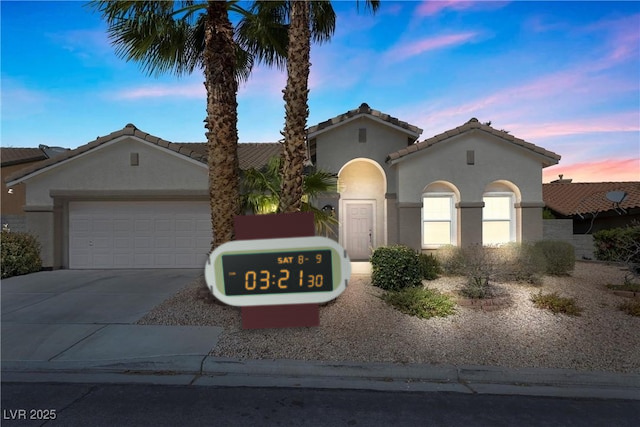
3:21:30
